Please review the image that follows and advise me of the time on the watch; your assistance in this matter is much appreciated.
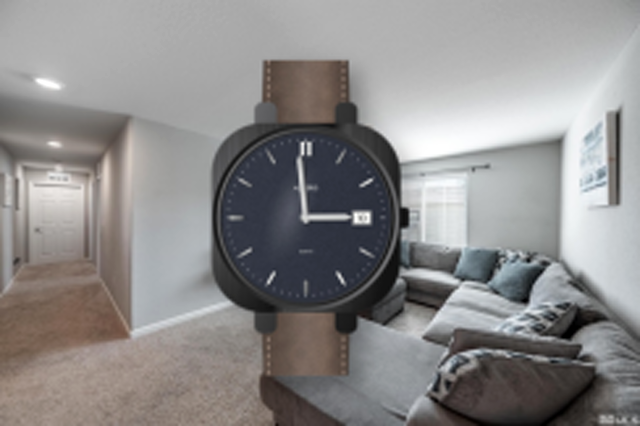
2:59
